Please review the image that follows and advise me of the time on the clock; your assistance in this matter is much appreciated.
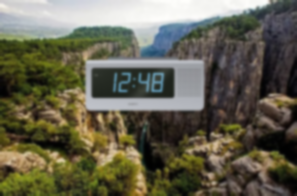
12:48
